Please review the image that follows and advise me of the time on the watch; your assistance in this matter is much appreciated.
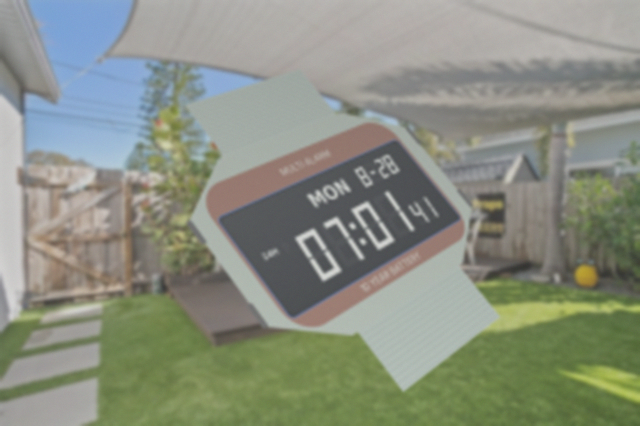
7:01:41
